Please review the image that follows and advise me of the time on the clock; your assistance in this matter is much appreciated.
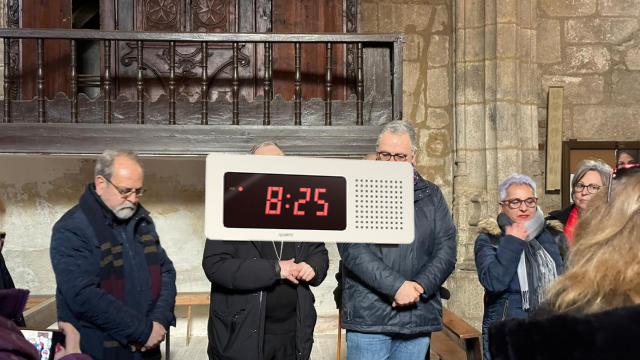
8:25
